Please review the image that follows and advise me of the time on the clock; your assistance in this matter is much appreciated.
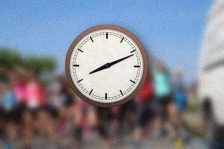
8:11
